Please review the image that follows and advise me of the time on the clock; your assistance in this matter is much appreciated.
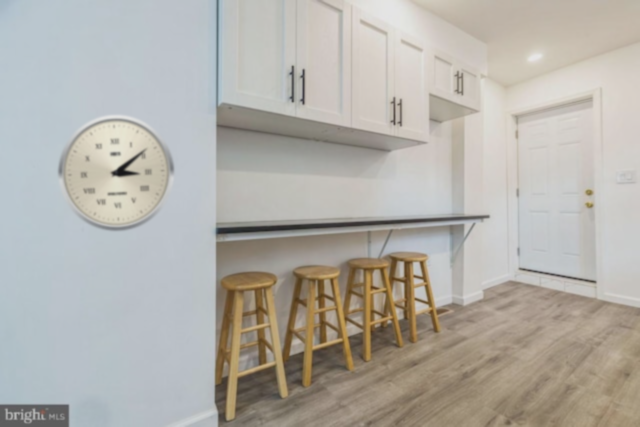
3:09
